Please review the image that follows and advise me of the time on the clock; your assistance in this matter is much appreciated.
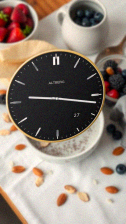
9:17
